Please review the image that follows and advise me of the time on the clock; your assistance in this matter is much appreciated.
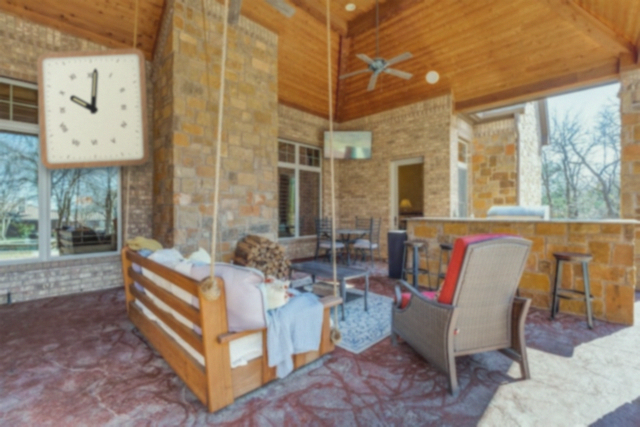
10:01
